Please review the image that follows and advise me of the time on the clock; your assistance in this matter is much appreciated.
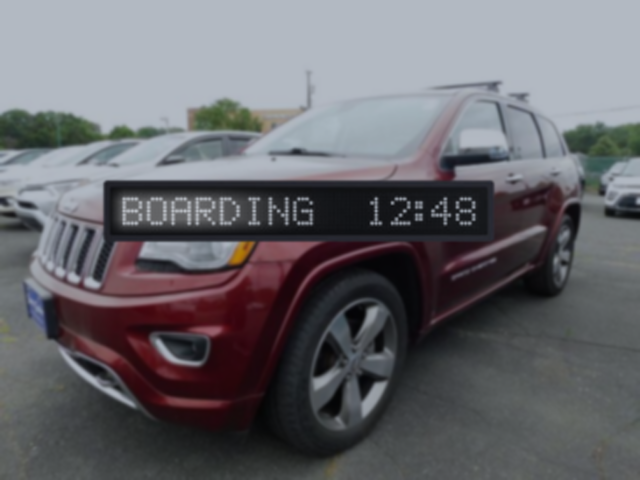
12:48
